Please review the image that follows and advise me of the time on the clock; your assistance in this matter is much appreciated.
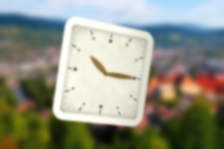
10:15
